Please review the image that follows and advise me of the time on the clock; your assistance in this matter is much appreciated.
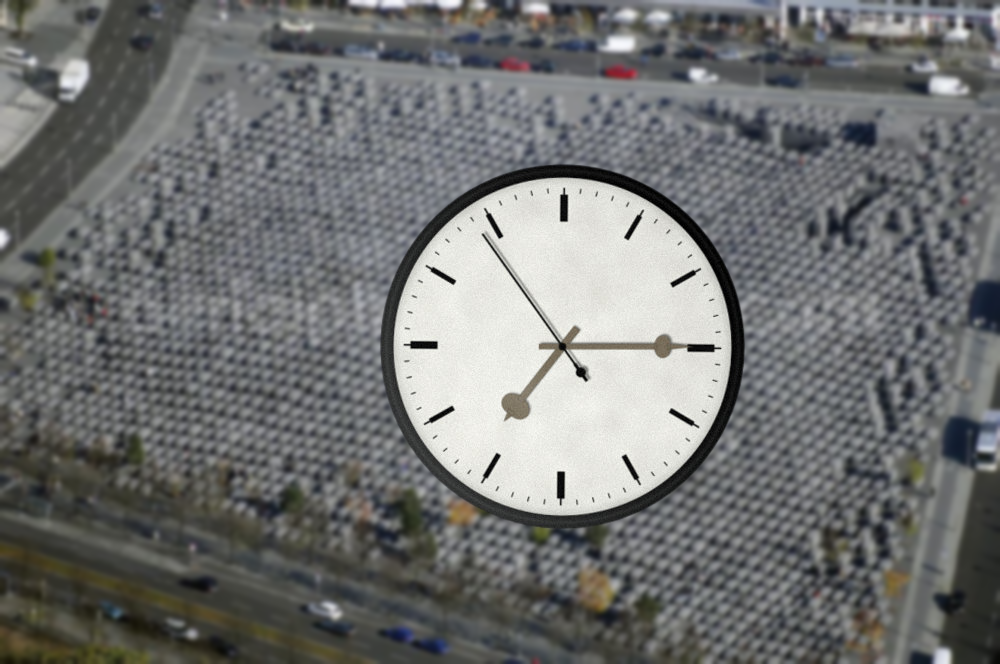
7:14:54
